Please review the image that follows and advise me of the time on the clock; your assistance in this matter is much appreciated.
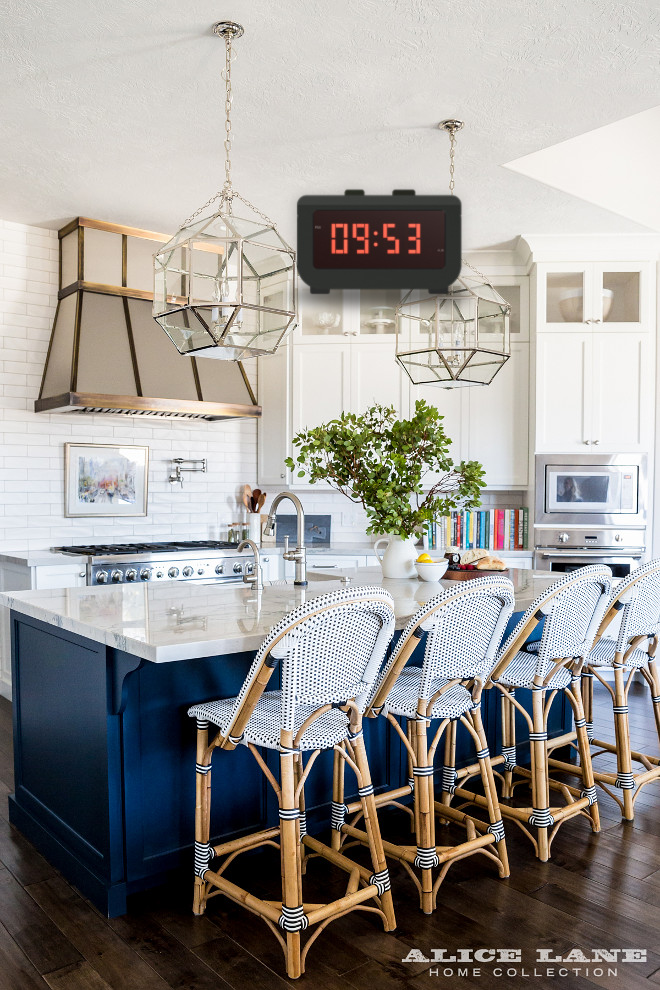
9:53
